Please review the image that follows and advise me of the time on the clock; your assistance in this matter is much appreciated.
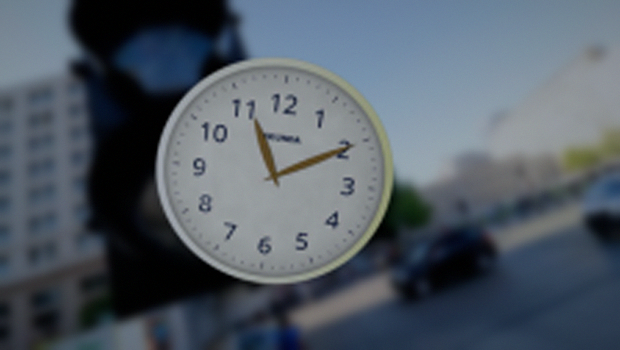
11:10
